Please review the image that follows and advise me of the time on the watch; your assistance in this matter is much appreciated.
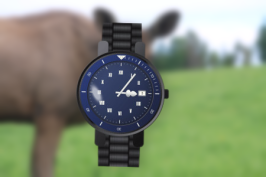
3:06
